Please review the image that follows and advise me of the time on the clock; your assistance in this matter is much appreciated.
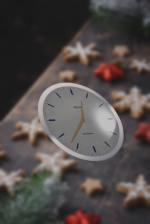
12:37
